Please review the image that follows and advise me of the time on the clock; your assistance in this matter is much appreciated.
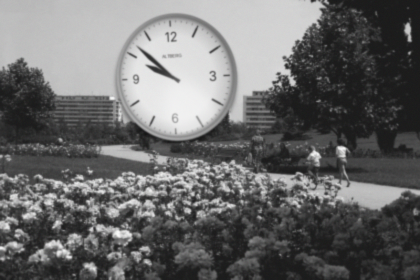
9:52
